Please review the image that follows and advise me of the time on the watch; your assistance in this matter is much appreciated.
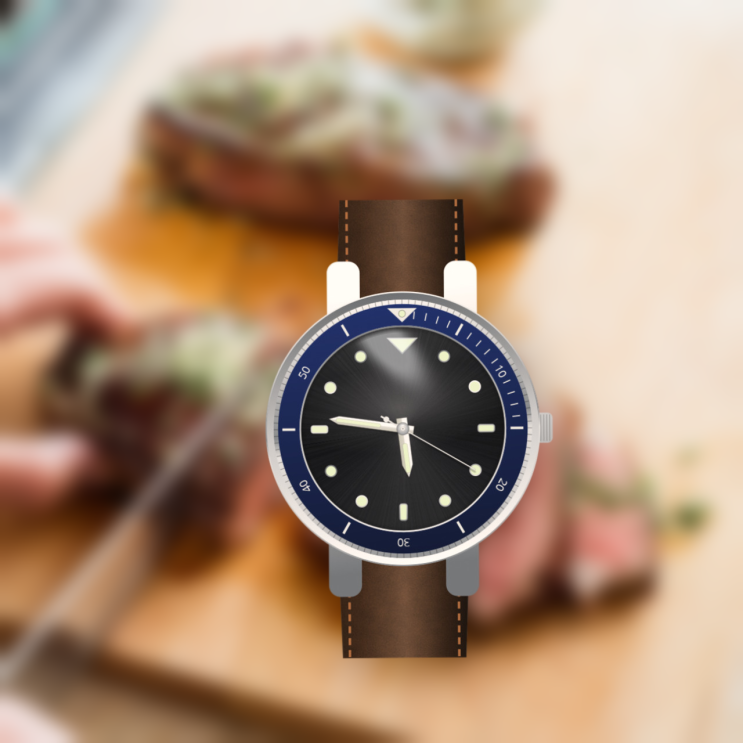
5:46:20
